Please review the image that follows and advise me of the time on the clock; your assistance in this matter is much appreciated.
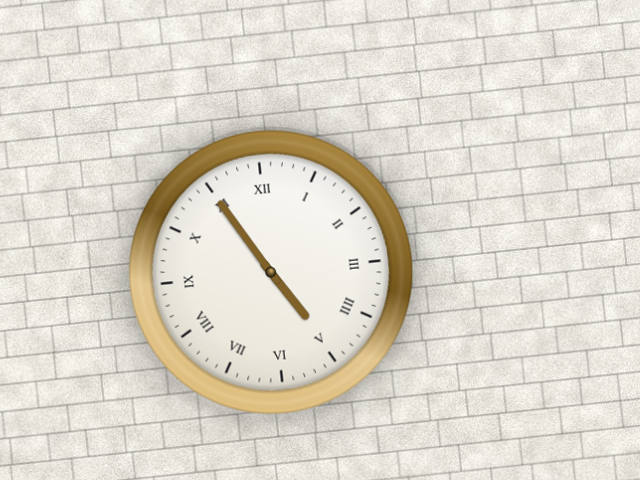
4:55
